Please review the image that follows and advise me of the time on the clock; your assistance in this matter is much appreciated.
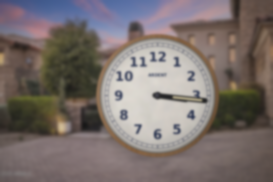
3:16
